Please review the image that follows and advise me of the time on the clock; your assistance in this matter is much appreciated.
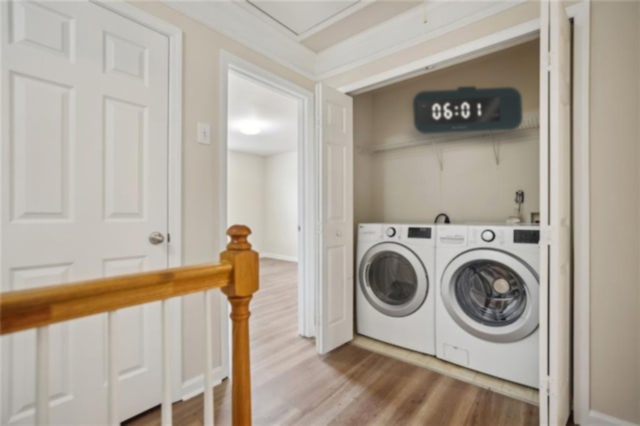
6:01
